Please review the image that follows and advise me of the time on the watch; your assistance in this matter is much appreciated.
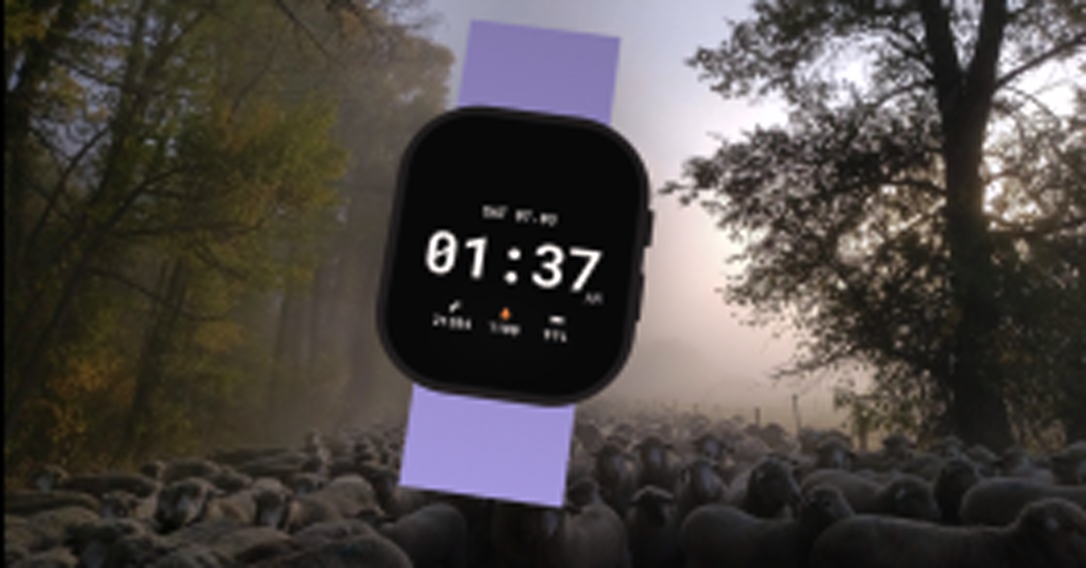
1:37
